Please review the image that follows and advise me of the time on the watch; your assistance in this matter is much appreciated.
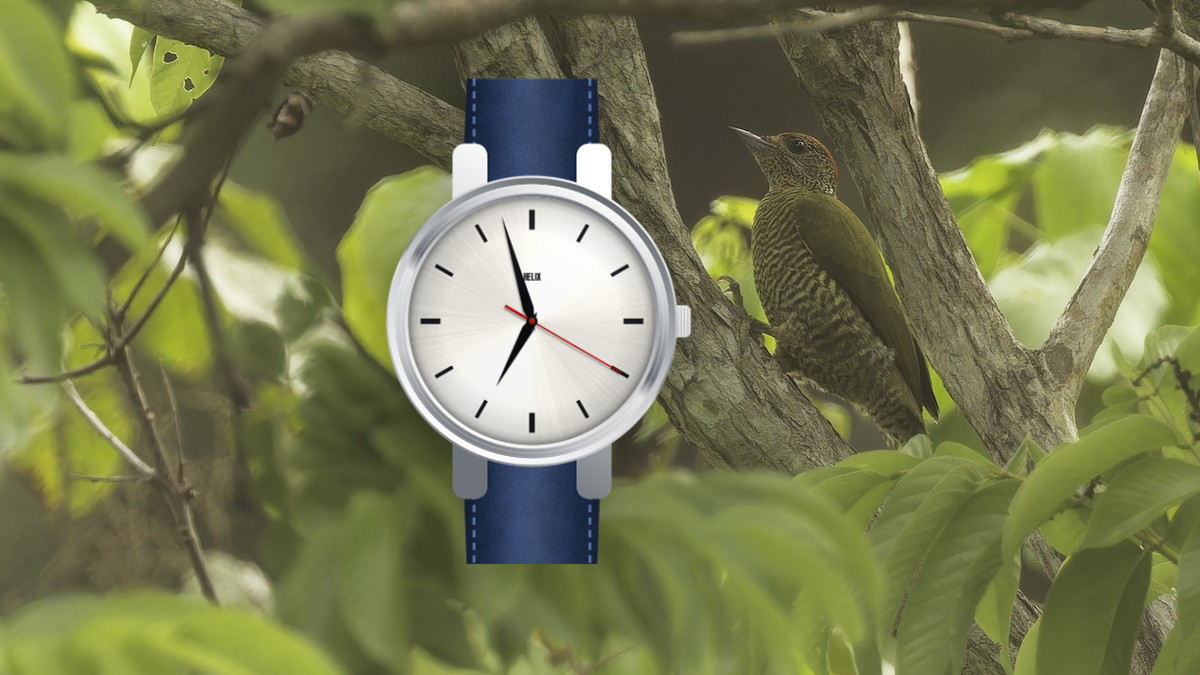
6:57:20
